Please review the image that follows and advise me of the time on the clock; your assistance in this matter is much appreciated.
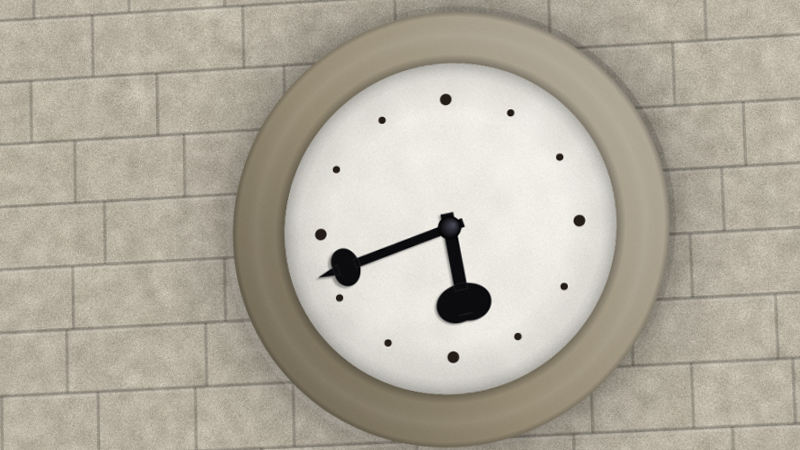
5:42
